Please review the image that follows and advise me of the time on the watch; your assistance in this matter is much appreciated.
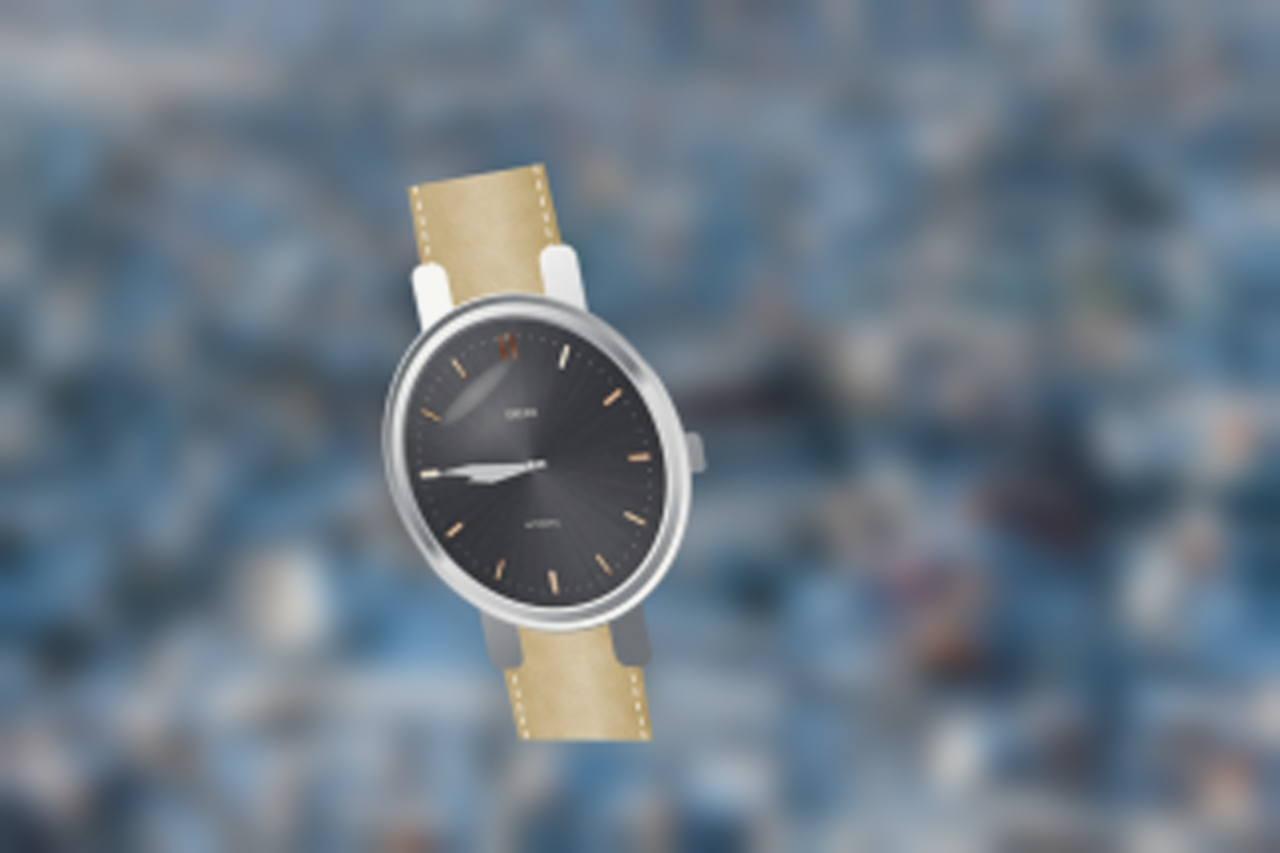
8:45
